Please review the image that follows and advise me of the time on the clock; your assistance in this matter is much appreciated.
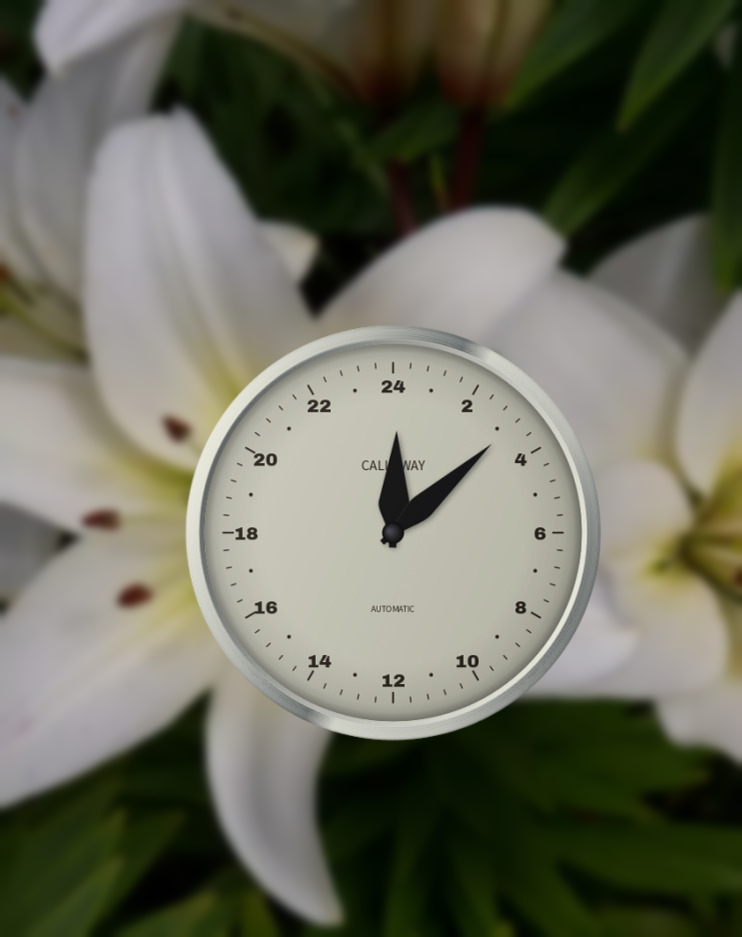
0:08
